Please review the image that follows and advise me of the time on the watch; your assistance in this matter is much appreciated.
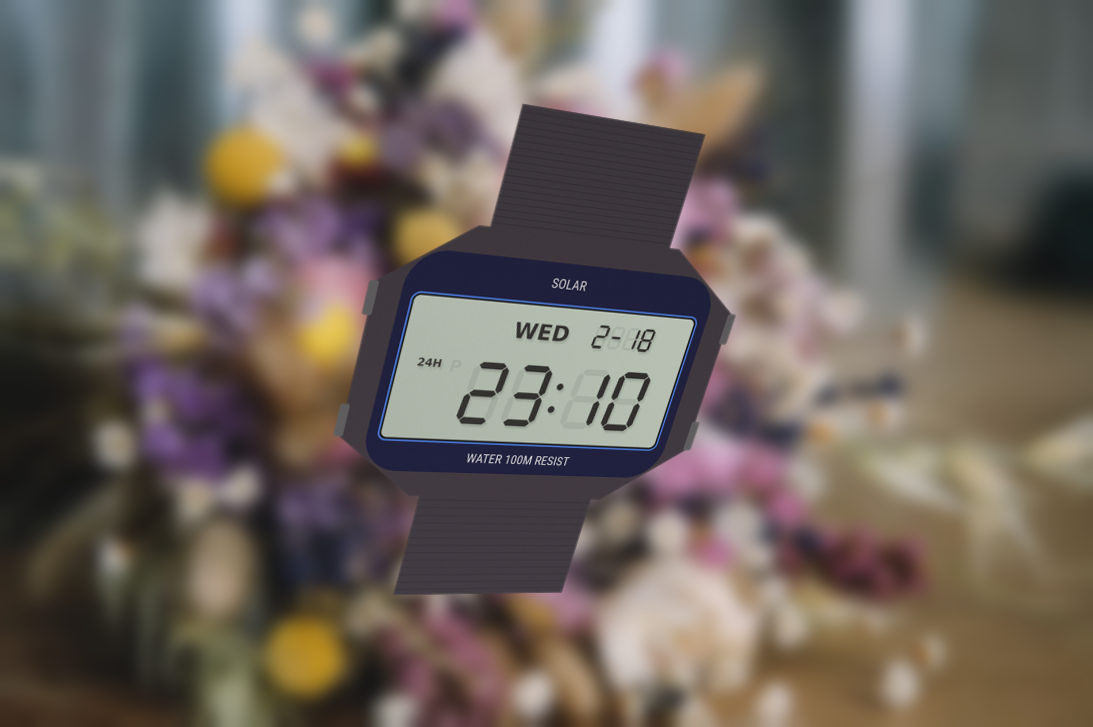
23:10
